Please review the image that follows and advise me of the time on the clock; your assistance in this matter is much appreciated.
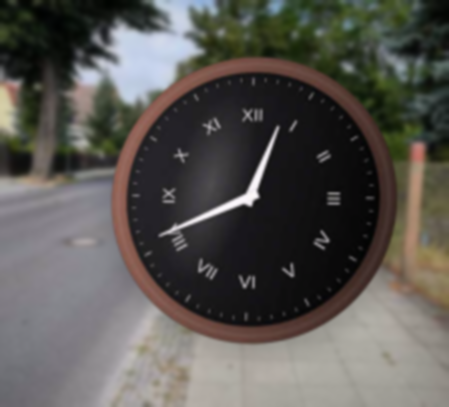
12:41
